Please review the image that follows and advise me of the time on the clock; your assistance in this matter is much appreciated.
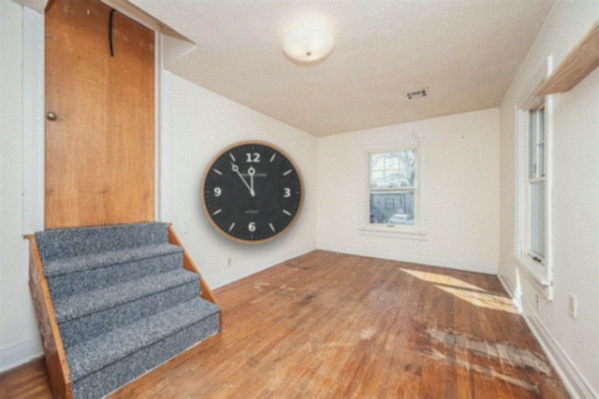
11:54
